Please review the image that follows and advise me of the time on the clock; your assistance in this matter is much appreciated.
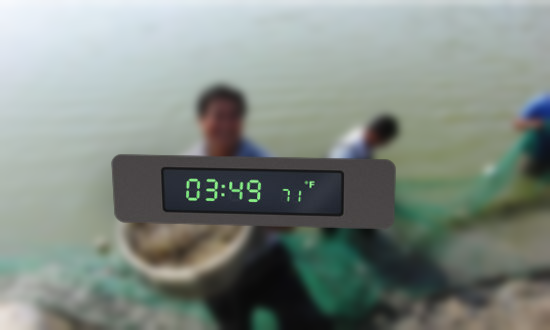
3:49
